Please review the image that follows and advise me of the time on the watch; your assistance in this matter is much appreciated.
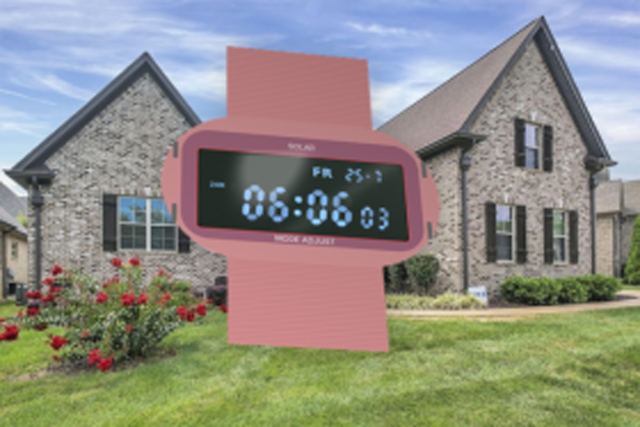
6:06:03
